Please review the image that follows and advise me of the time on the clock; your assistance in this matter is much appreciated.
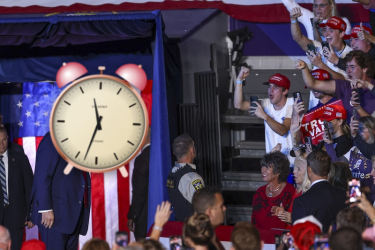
11:33
